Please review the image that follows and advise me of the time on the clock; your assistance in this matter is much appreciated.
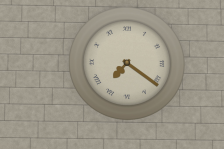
7:21
